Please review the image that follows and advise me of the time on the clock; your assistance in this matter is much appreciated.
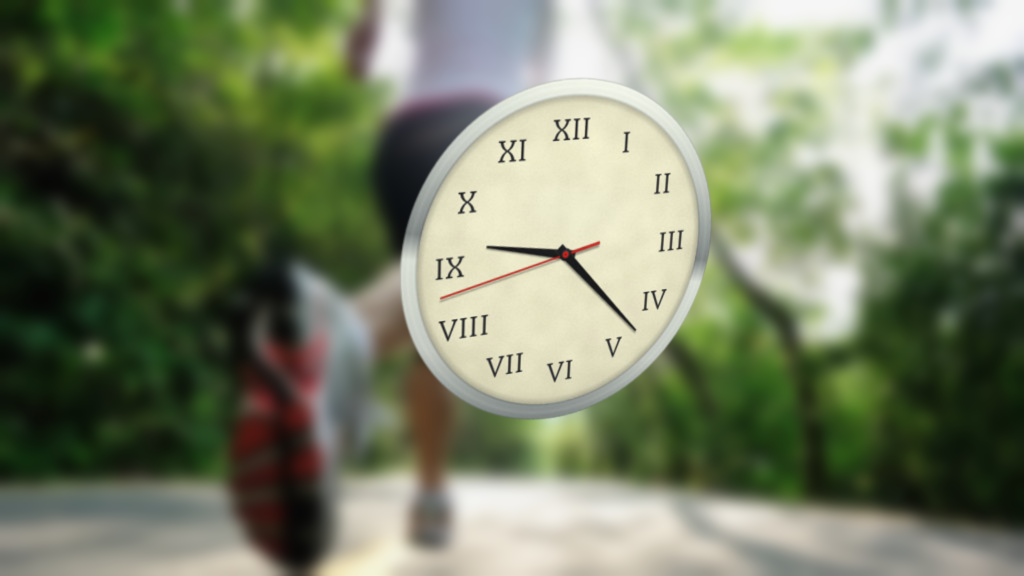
9:22:43
